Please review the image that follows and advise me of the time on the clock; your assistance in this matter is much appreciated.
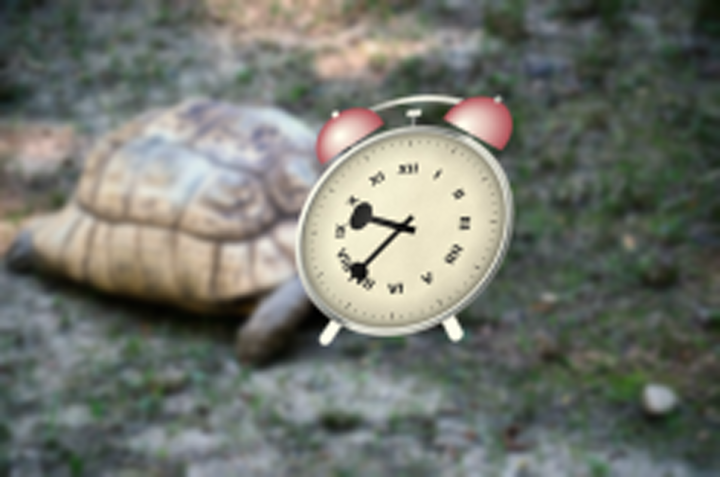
9:37
